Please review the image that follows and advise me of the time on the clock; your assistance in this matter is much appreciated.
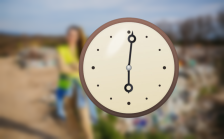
6:01
